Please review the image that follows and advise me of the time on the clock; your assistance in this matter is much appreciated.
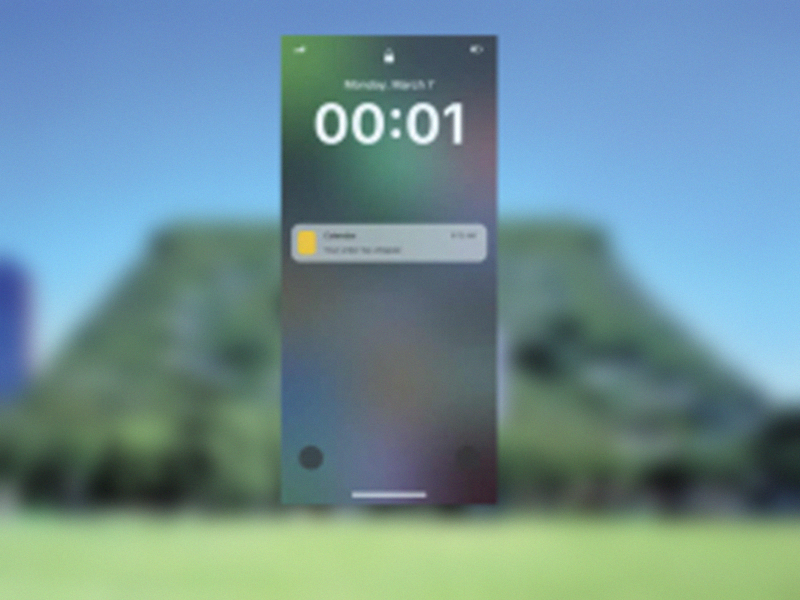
0:01
